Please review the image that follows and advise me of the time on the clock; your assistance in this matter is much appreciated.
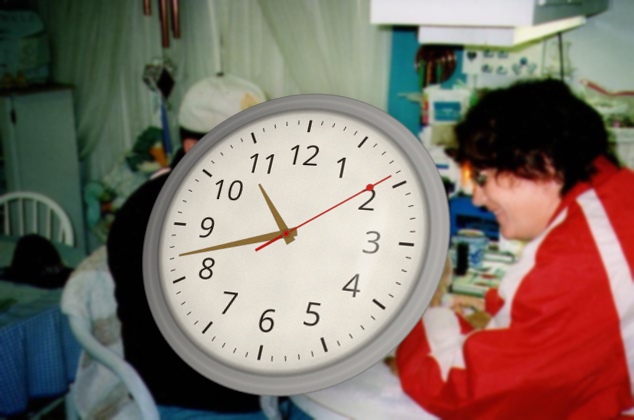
10:42:09
